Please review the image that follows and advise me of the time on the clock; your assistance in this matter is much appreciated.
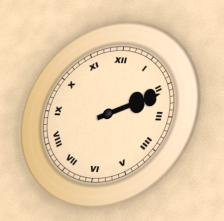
2:11
